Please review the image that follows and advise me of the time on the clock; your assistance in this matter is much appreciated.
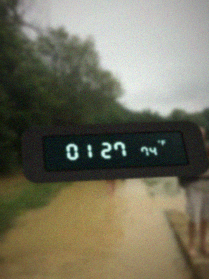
1:27
